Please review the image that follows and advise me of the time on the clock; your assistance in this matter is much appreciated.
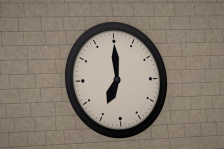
7:00
